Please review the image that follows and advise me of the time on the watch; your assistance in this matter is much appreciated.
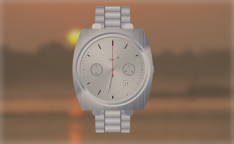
12:32
